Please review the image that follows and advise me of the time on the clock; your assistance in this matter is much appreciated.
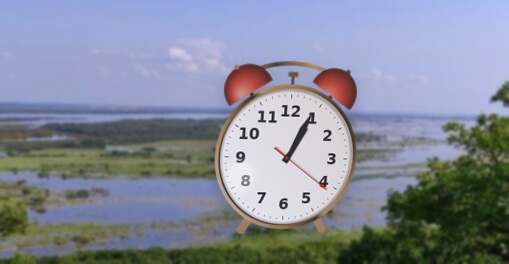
1:04:21
